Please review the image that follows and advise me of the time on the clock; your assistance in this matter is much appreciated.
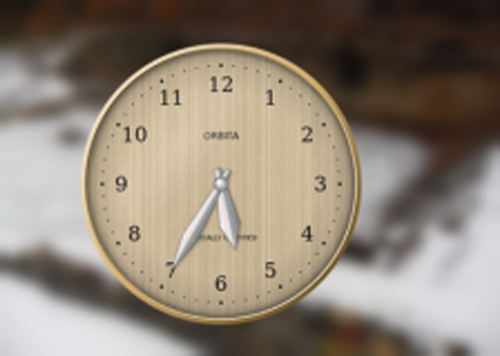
5:35
